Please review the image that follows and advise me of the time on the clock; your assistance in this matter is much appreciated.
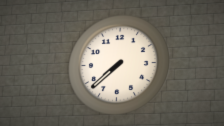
7:38
